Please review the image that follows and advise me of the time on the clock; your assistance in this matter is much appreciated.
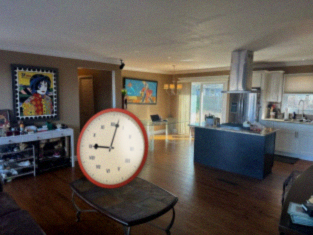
9:02
